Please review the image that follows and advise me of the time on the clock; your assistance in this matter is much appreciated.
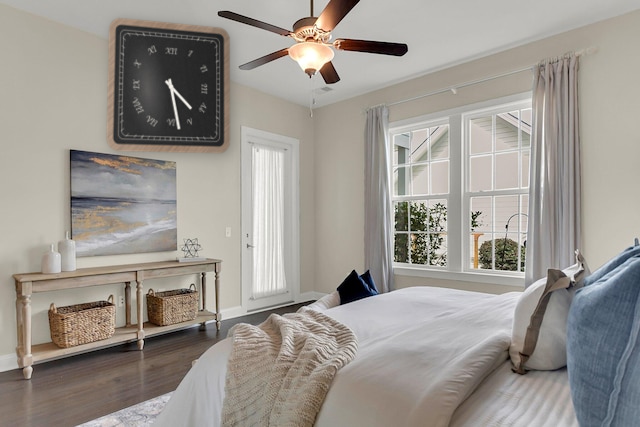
4:28
